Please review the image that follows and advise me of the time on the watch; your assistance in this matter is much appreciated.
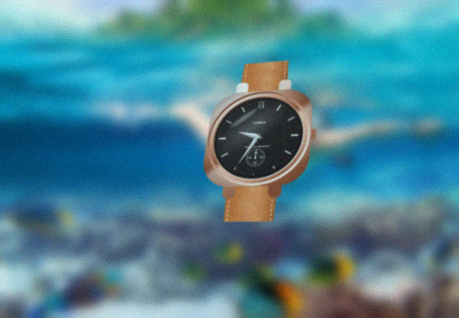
9:35
